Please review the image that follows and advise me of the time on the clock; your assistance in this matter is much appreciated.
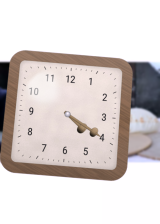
4:20
